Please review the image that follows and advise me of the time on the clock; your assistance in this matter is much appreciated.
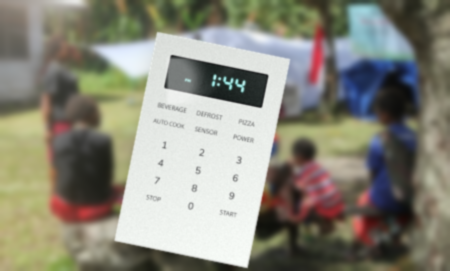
1:44
